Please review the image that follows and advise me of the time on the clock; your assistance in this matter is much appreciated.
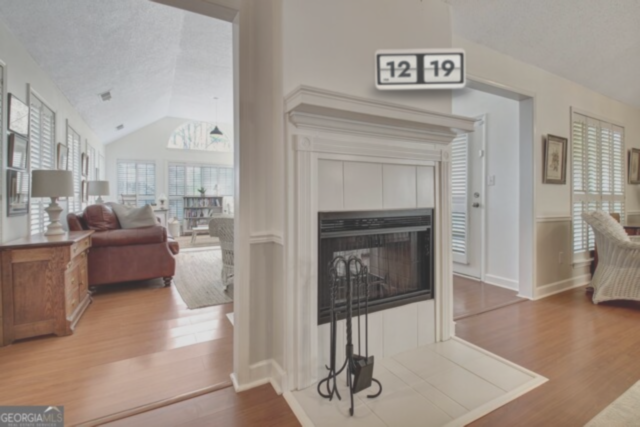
12:19
